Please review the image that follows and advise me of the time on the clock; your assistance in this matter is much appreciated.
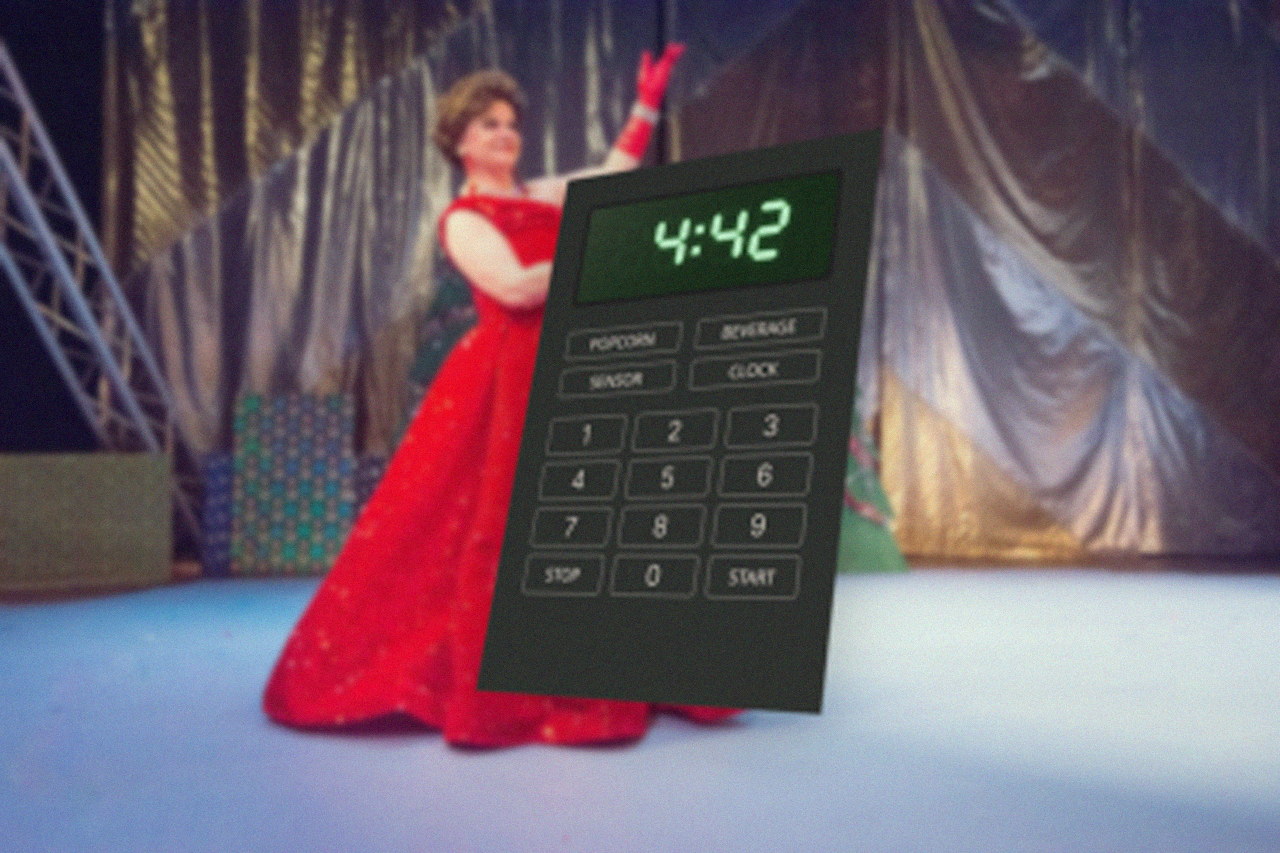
4:42
